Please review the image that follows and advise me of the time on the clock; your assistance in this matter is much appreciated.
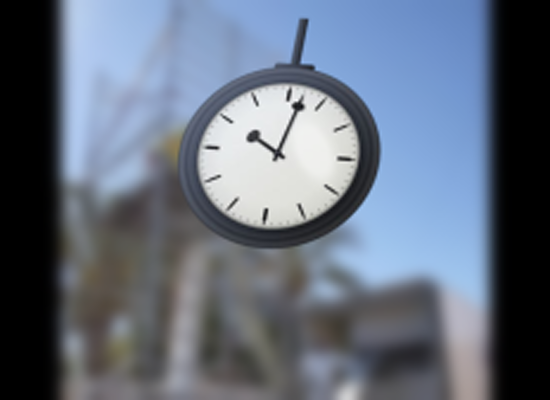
10:02
